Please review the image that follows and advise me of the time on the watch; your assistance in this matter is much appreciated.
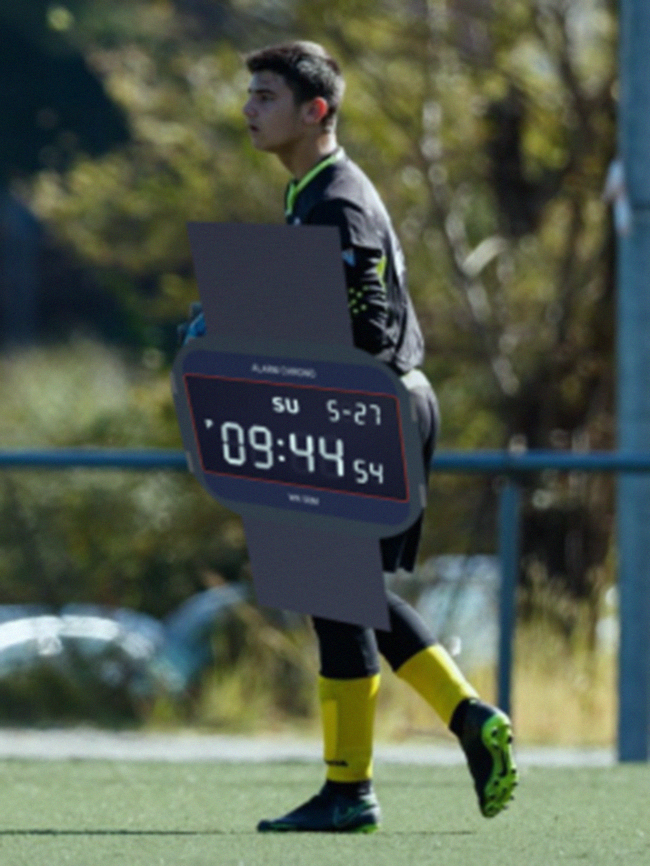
9:44:54
